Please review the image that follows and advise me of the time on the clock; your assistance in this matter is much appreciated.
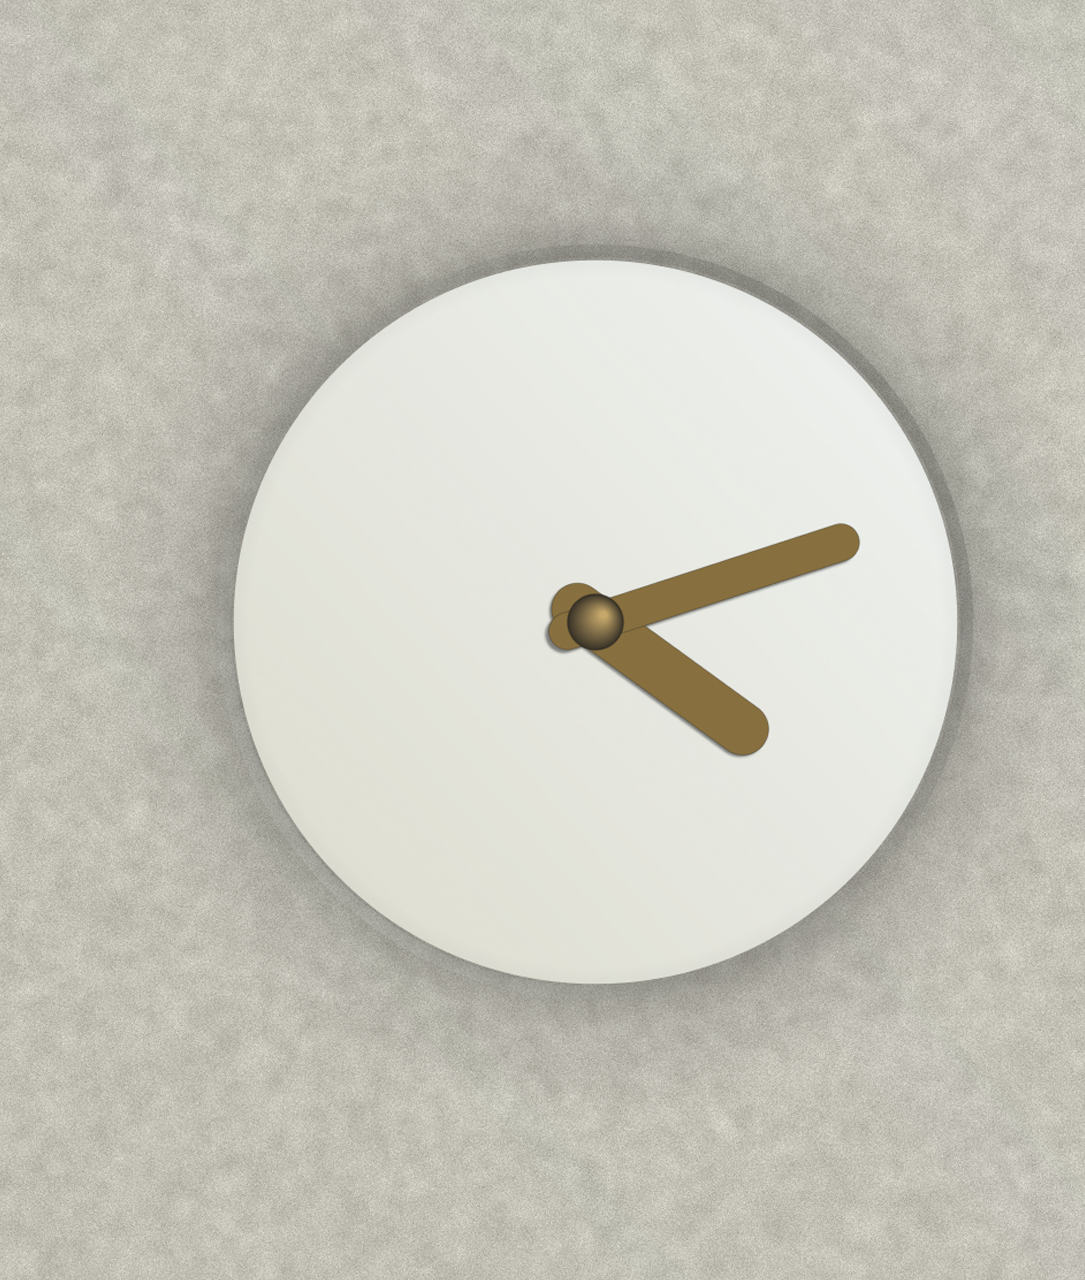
4:12
